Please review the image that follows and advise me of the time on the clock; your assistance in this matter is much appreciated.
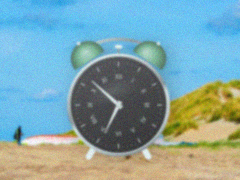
6:52
